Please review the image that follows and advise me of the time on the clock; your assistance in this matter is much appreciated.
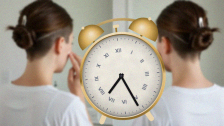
7:26
